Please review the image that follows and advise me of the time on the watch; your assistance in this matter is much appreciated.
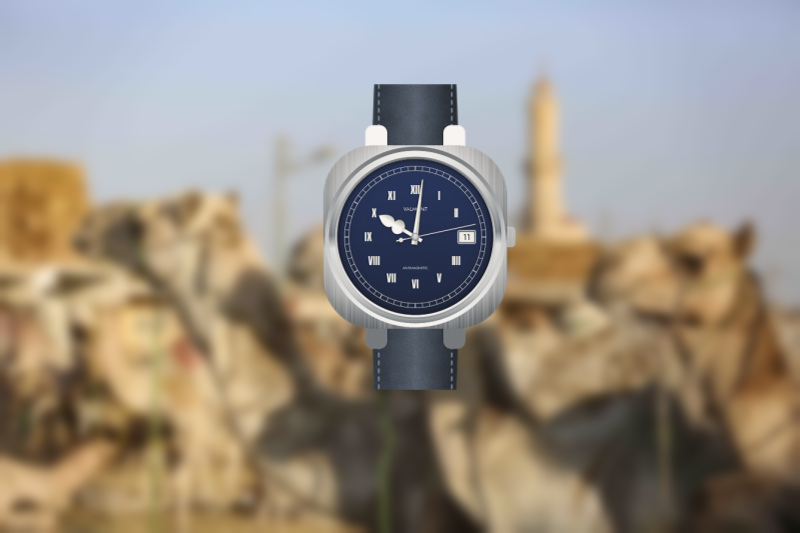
10:01:13
